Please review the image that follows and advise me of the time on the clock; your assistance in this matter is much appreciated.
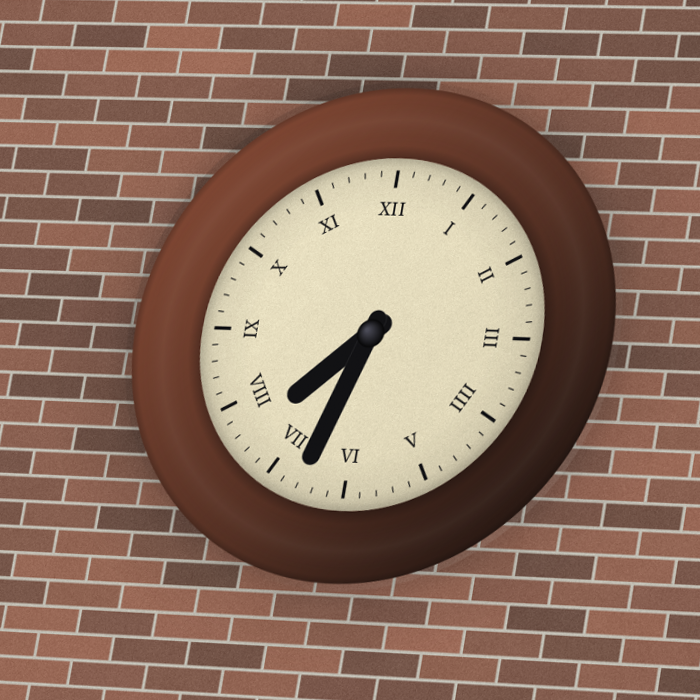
7:33
